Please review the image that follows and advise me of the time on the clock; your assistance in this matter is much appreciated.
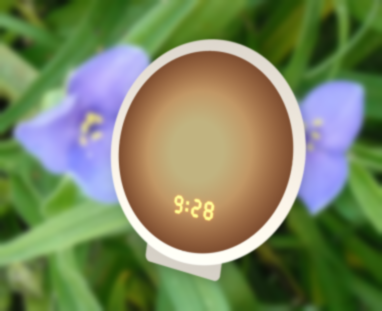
9:28
